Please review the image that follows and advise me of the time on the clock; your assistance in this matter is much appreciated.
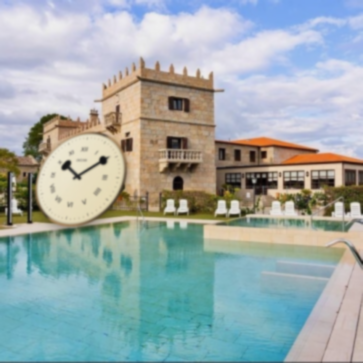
10:09
